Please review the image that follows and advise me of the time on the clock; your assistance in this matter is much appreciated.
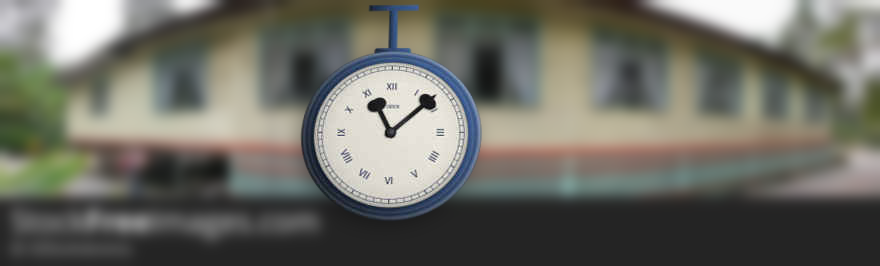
11:08
